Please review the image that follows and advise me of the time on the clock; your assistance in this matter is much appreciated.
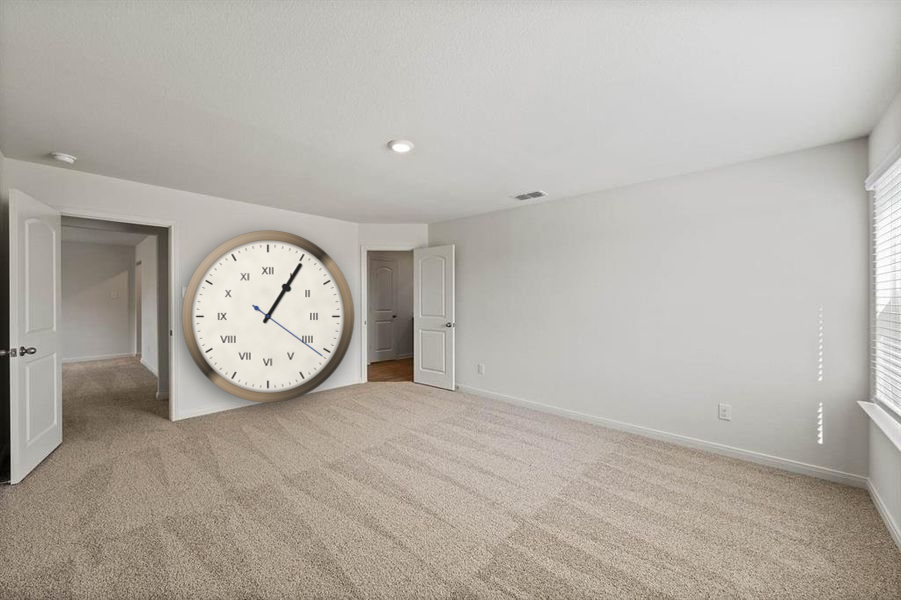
1:05:21
